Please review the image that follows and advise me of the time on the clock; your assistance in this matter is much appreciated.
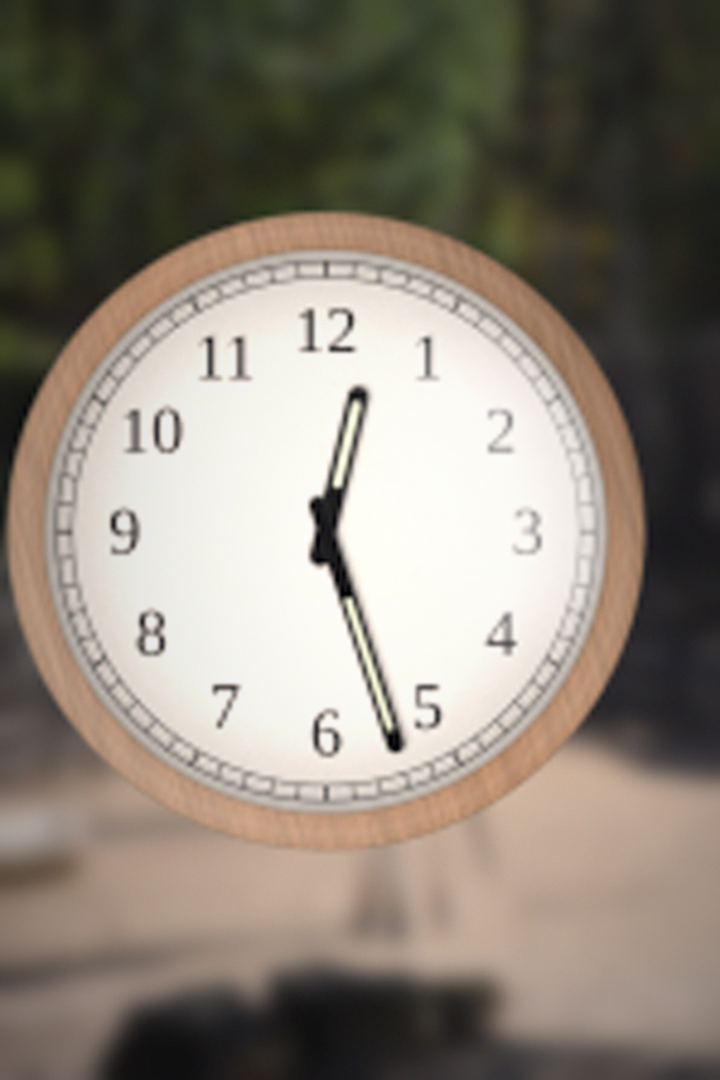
12:27
